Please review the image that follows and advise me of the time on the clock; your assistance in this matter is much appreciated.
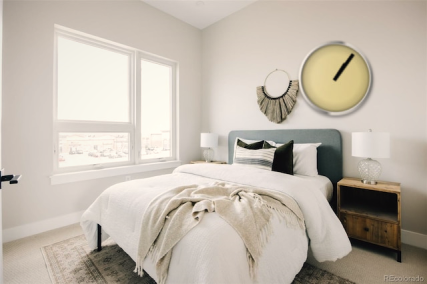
1:06
